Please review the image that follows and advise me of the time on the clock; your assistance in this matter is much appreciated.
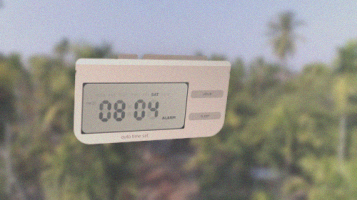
8:04
